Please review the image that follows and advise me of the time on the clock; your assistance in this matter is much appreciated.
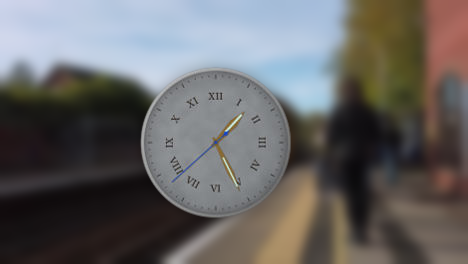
1:25:38
